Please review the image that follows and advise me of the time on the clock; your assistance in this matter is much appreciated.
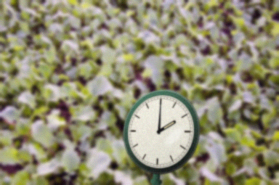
2:00
